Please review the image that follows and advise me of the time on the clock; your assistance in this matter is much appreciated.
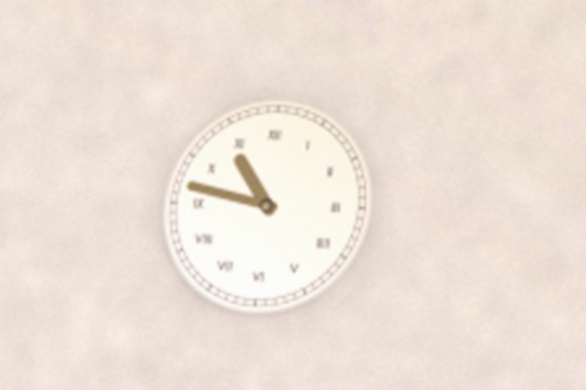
10:47
